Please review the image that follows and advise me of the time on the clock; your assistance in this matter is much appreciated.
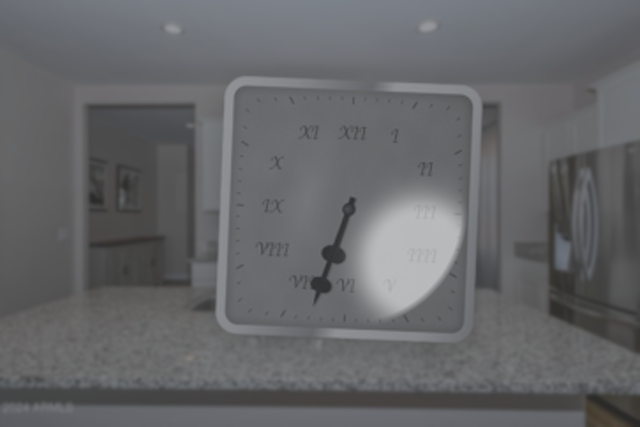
6:33
